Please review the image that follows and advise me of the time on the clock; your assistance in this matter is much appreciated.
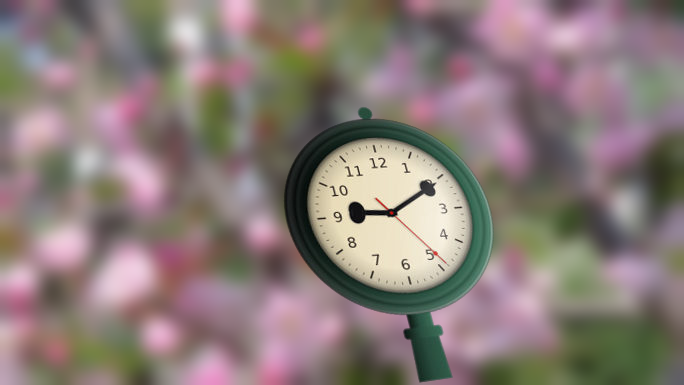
9:10:24
